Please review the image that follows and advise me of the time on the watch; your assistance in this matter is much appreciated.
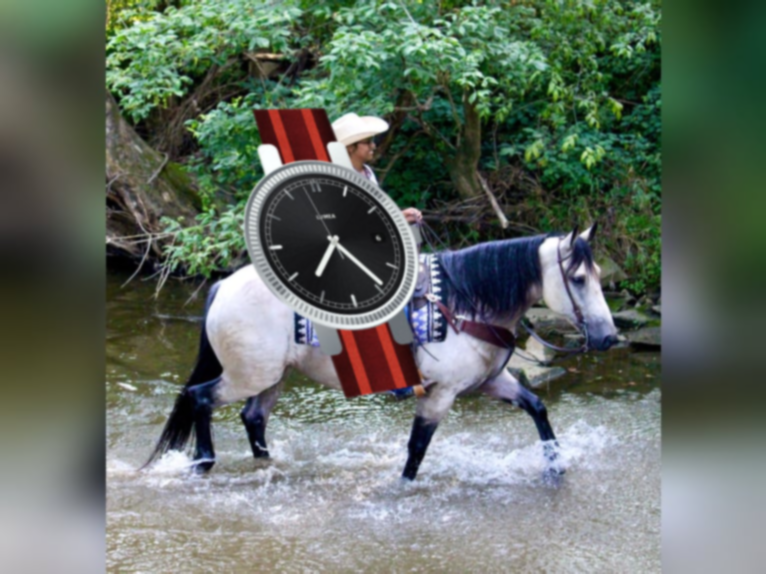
7:23:58
